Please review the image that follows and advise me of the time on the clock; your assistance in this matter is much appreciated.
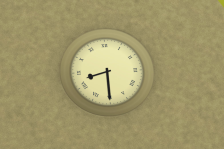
8:30
